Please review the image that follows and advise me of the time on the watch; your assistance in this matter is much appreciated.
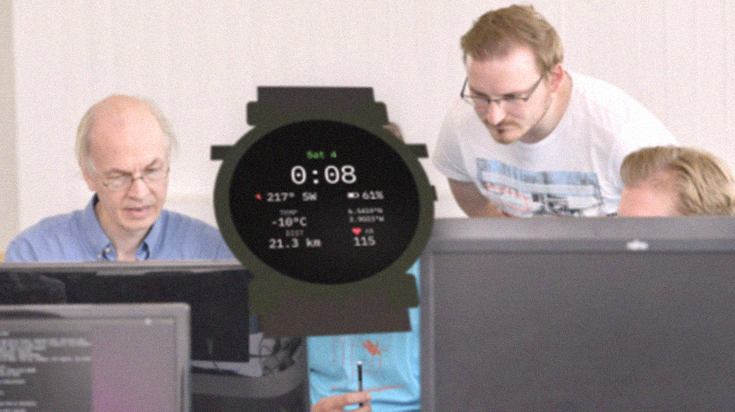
0:08
